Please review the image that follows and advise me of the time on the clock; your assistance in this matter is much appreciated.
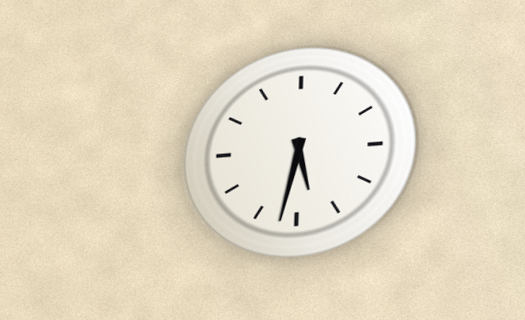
5:32
